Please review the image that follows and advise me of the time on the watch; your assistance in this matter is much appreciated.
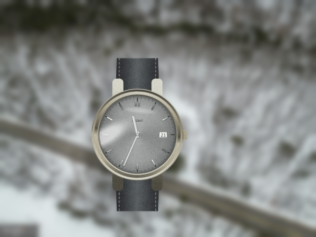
11:34
